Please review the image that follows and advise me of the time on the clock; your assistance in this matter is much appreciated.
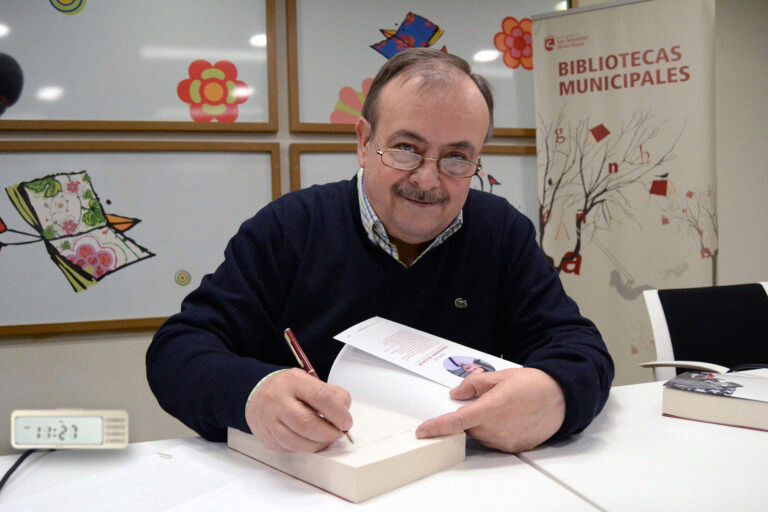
11:27
